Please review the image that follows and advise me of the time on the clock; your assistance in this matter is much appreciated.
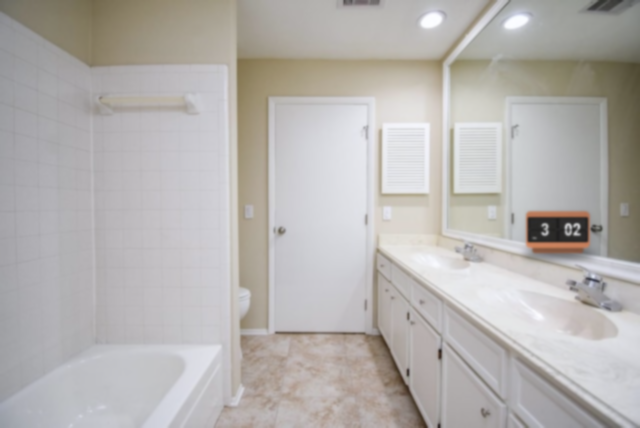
3:02
